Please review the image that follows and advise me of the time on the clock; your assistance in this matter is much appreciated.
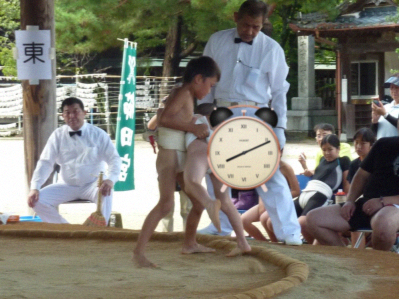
8:11
